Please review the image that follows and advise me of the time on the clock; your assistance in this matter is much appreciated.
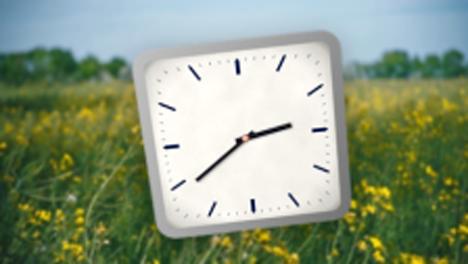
2:39
